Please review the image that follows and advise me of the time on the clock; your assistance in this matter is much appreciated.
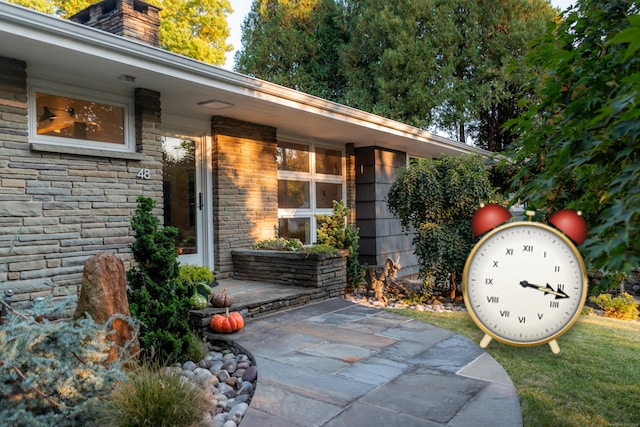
3:17
